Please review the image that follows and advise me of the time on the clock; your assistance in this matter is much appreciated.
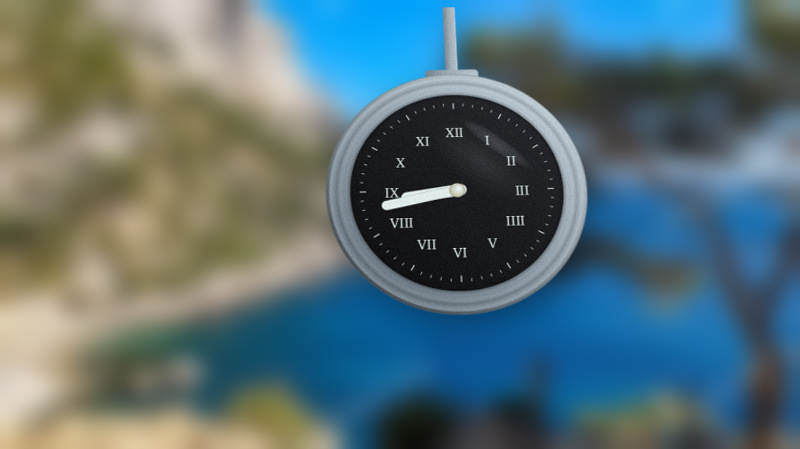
8:43
